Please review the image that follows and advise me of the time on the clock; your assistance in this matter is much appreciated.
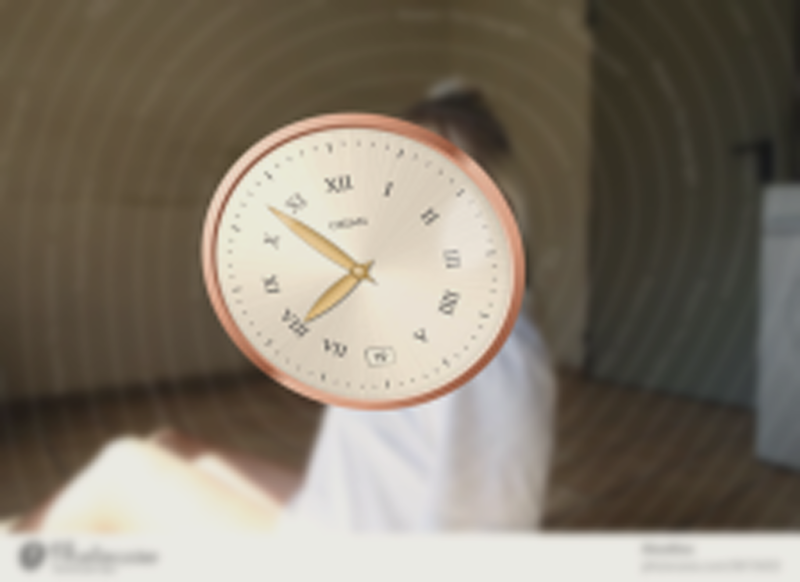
7:53
